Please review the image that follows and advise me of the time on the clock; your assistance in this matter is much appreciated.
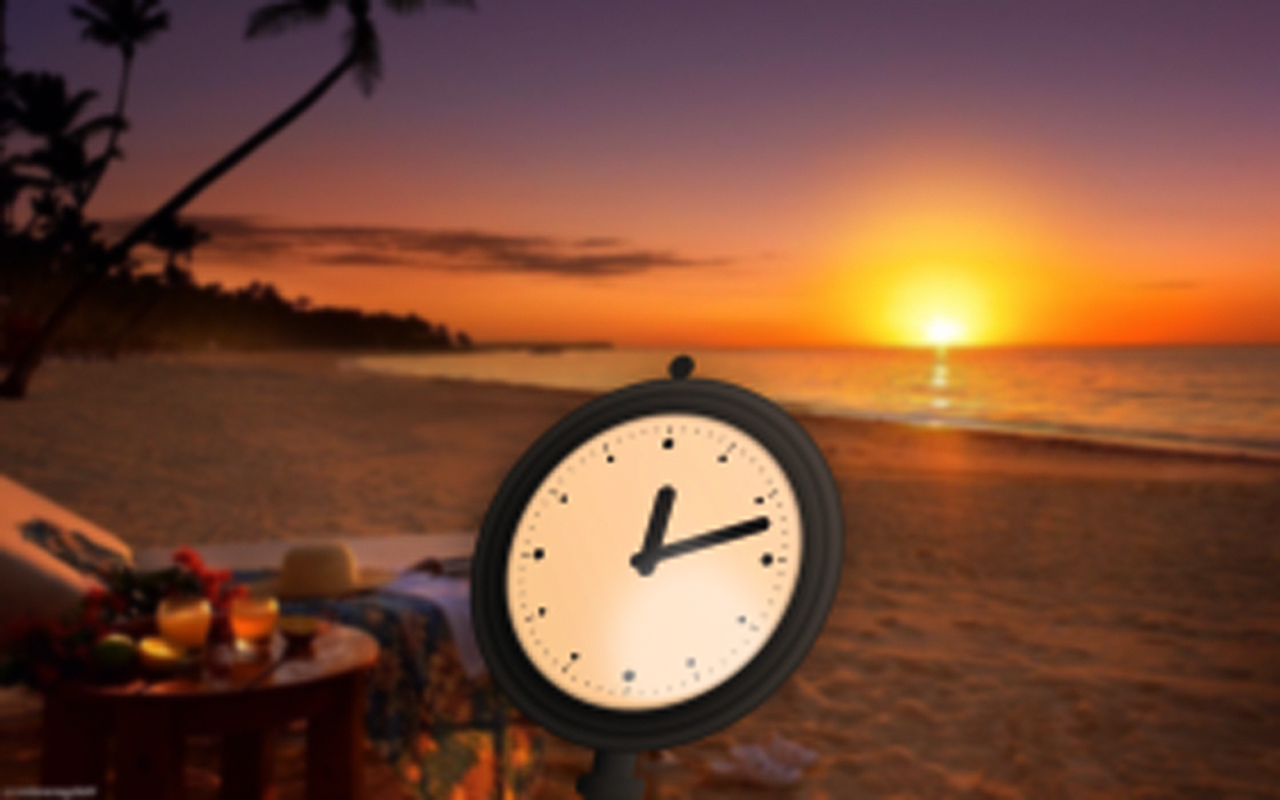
12:12
